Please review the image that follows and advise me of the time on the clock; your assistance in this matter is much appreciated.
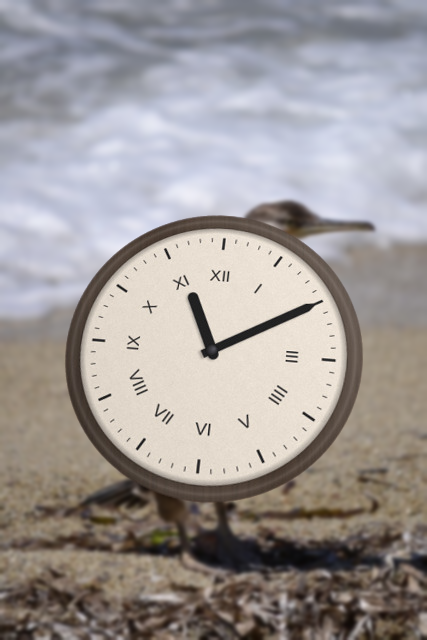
11:10
